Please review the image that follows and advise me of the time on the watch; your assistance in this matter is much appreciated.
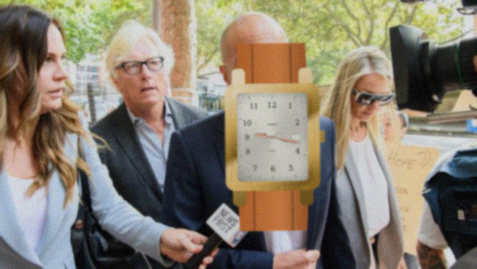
9:17
